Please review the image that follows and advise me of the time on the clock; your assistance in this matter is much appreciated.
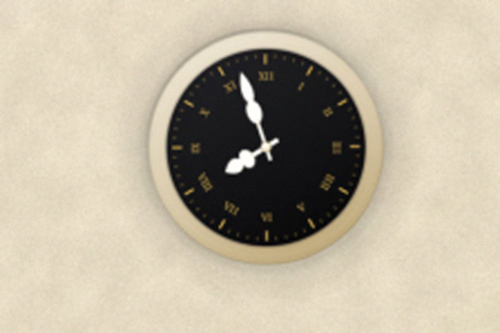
7:57
